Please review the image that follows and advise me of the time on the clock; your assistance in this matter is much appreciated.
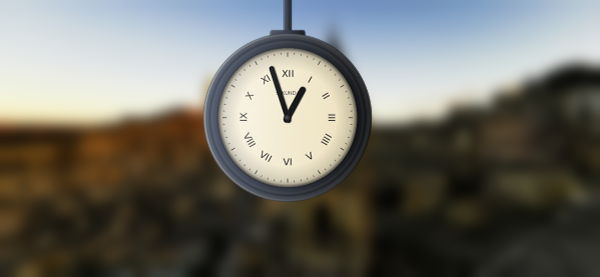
12:57
